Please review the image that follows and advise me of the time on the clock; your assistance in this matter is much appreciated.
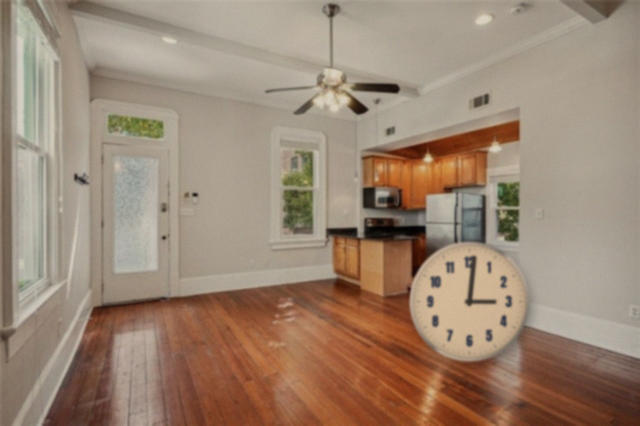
3:01
